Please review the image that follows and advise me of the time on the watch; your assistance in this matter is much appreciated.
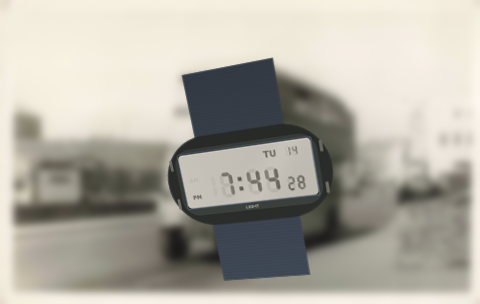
7:44:28
